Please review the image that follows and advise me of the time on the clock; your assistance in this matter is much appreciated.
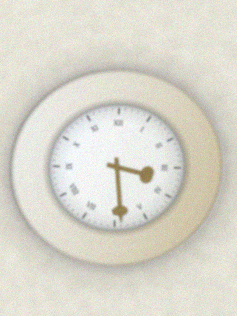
3:29
